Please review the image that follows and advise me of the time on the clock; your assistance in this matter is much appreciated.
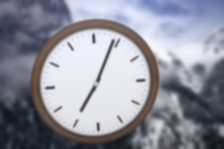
7:04
